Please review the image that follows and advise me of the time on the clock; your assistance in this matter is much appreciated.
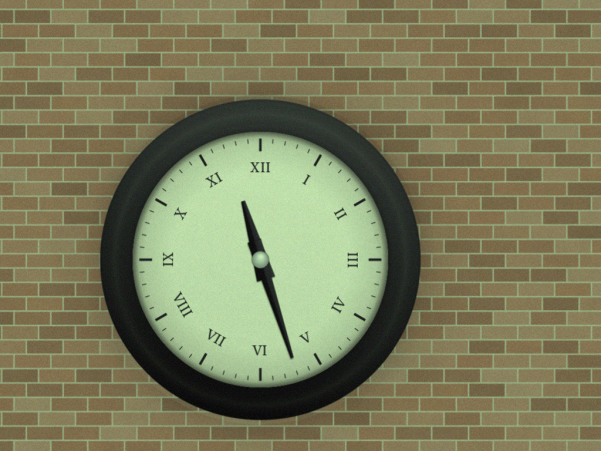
11:27
